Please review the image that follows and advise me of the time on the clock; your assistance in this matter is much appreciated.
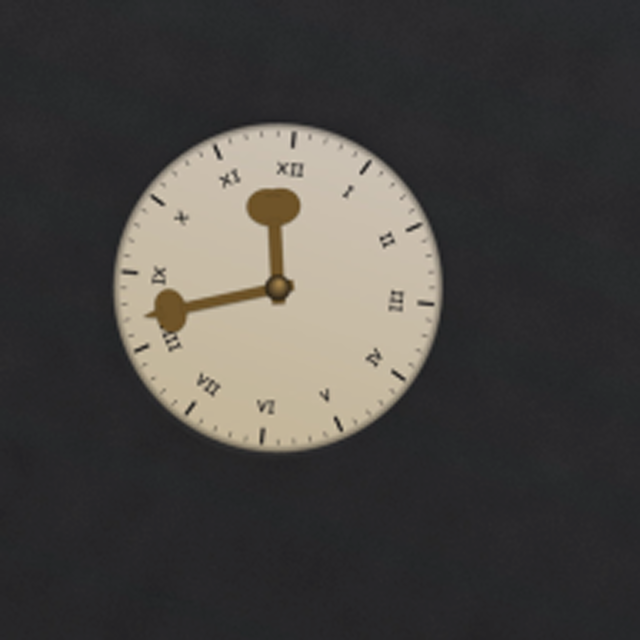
11:42
